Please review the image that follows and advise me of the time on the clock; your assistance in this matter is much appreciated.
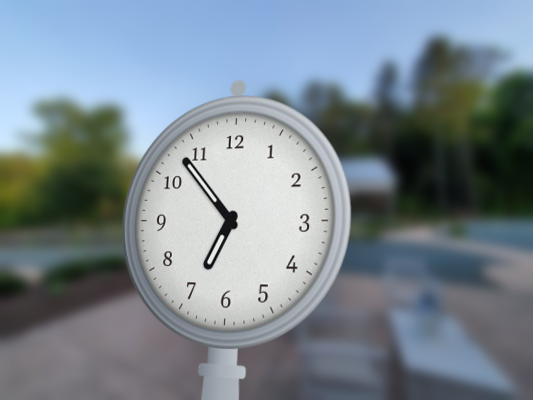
6:53
